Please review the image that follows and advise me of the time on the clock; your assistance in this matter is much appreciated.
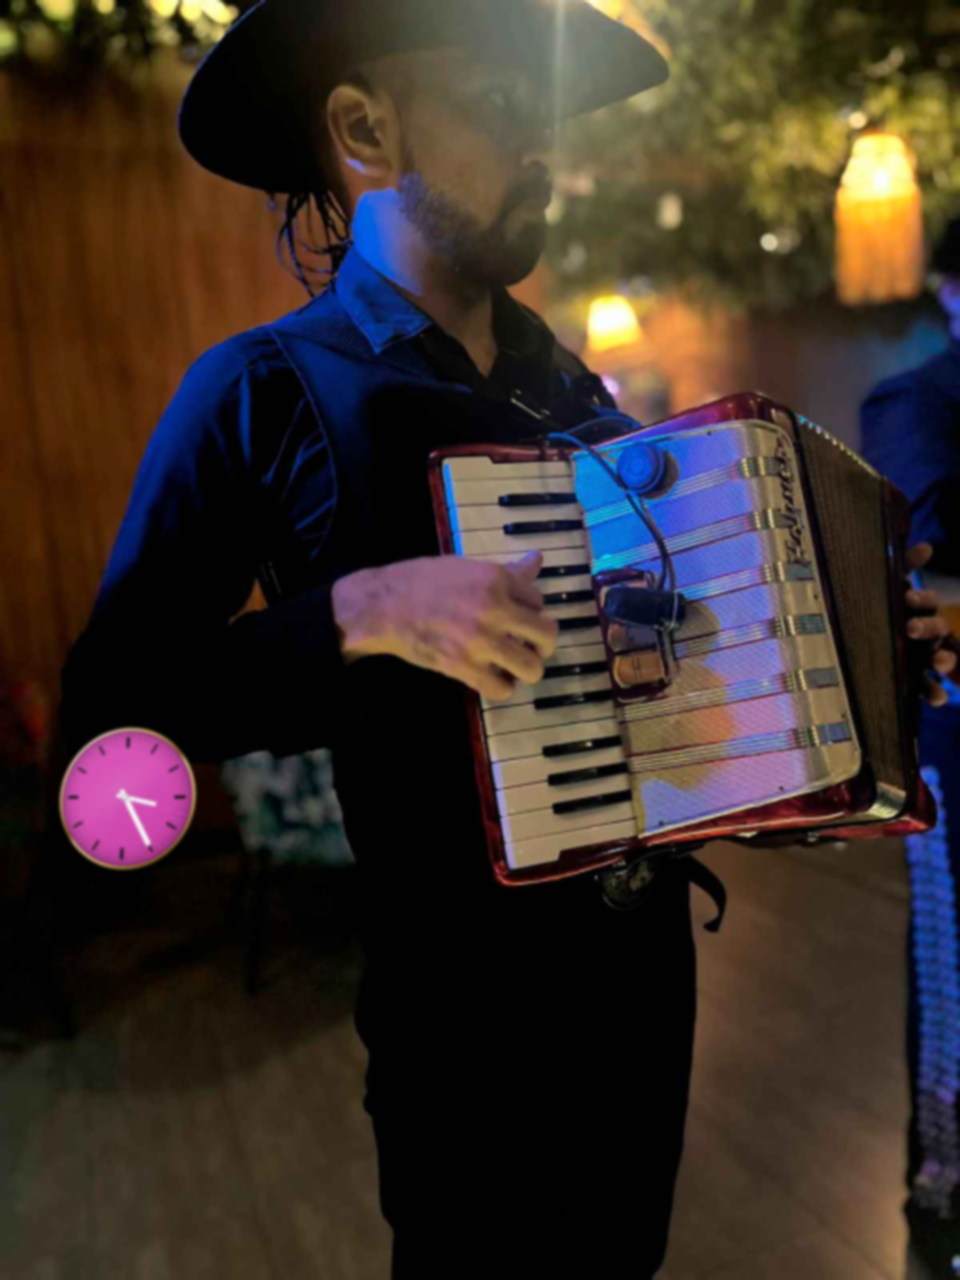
3:25
